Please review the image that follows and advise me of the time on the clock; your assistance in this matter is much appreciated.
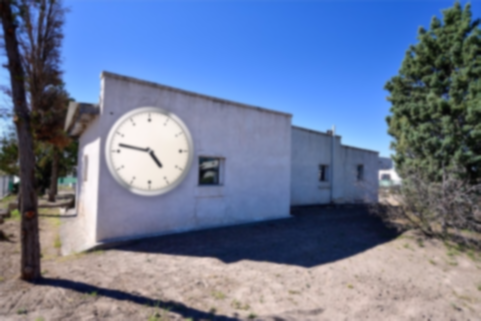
4:47
